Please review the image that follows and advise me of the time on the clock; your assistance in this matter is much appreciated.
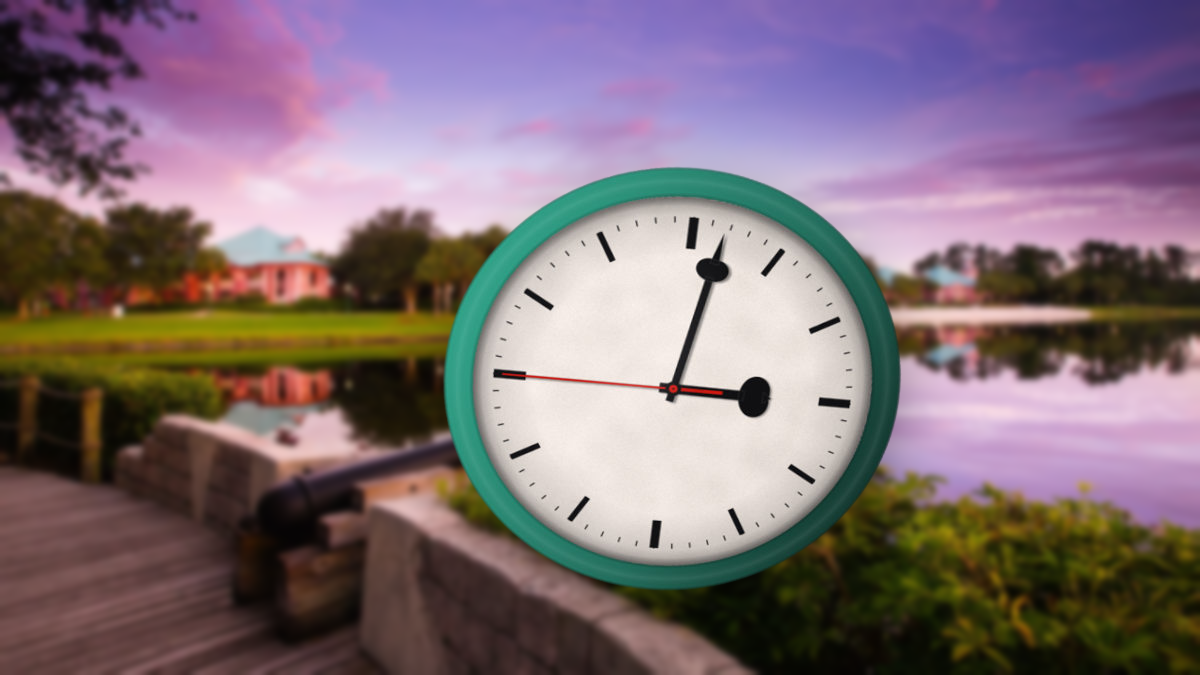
3:01:45
